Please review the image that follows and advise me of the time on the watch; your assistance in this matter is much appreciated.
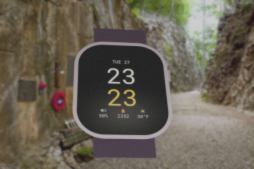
23:23
